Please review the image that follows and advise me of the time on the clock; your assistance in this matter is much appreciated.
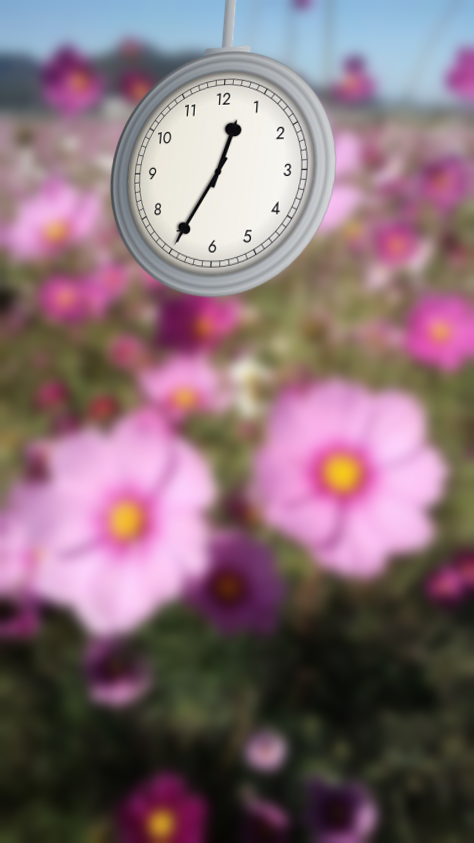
12:35
